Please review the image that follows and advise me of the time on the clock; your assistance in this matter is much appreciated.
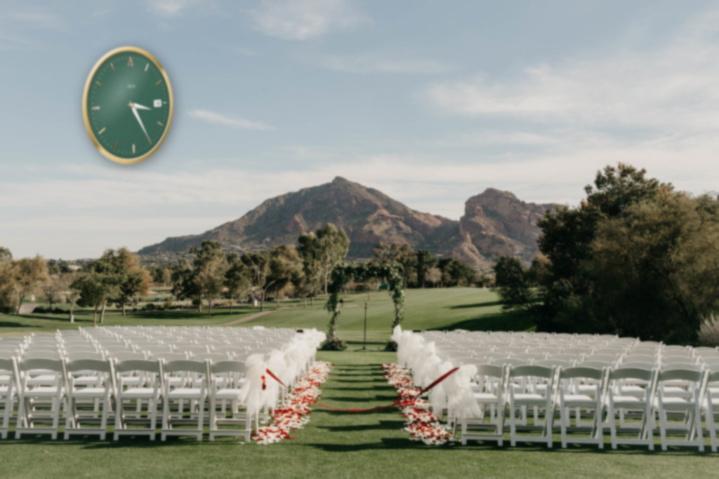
3:25
